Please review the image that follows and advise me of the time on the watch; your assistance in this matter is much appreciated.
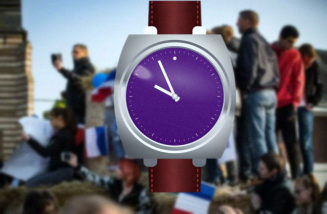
9:56
